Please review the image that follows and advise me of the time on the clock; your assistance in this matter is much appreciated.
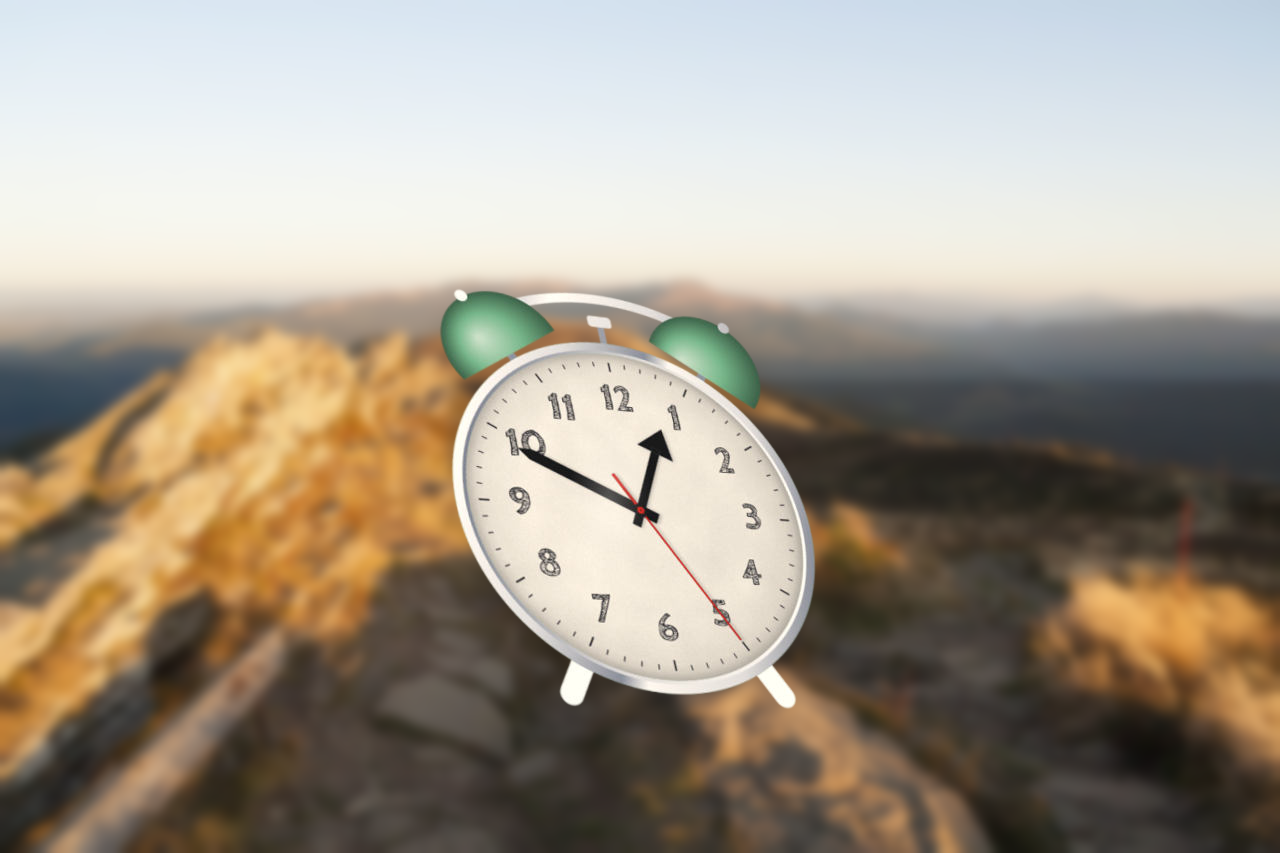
12:49:25
